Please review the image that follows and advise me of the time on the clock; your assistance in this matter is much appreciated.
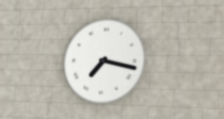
7:17
